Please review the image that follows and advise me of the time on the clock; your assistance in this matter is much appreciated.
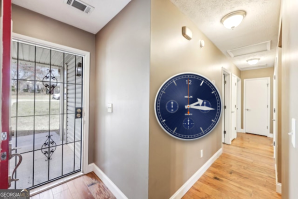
2:16
